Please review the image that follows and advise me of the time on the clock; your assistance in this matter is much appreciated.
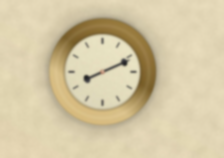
8:11
